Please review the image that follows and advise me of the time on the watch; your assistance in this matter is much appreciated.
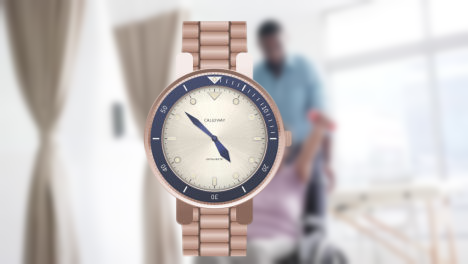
4:52
